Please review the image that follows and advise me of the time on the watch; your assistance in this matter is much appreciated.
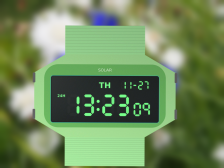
13:23:09
